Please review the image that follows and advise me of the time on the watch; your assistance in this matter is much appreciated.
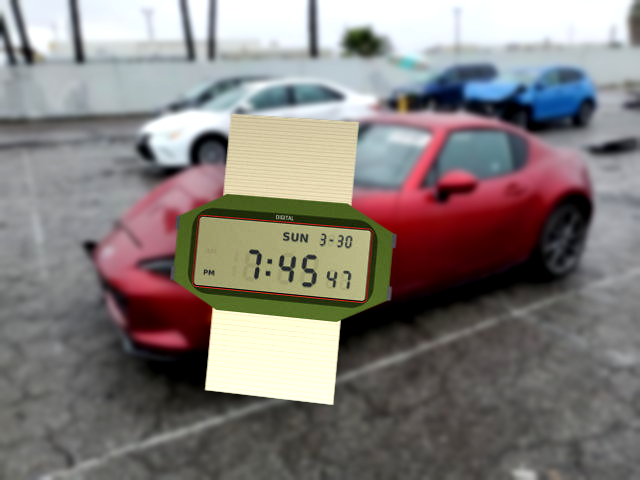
7:45:47
